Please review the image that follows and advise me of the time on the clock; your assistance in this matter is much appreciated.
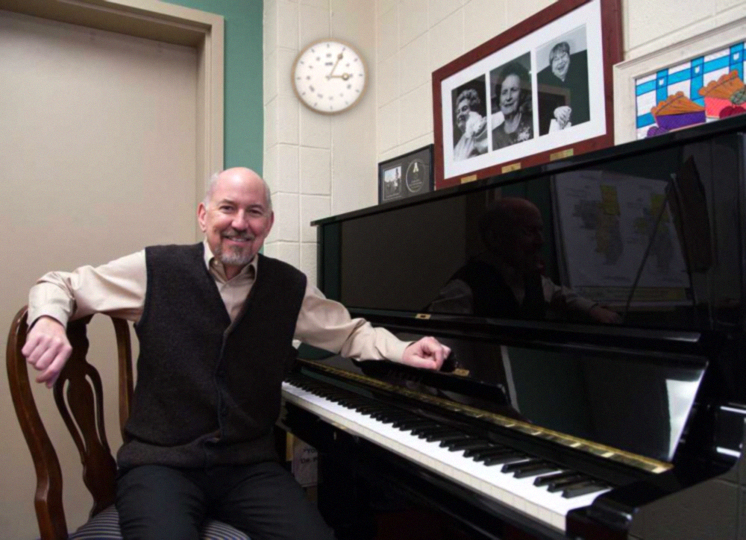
3:05
